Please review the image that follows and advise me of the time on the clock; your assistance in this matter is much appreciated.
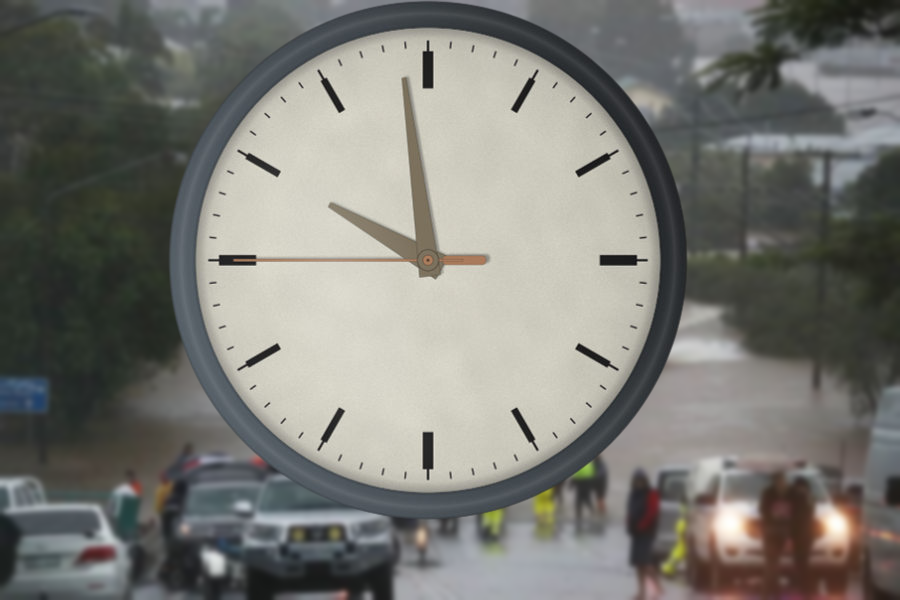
9:58:45
